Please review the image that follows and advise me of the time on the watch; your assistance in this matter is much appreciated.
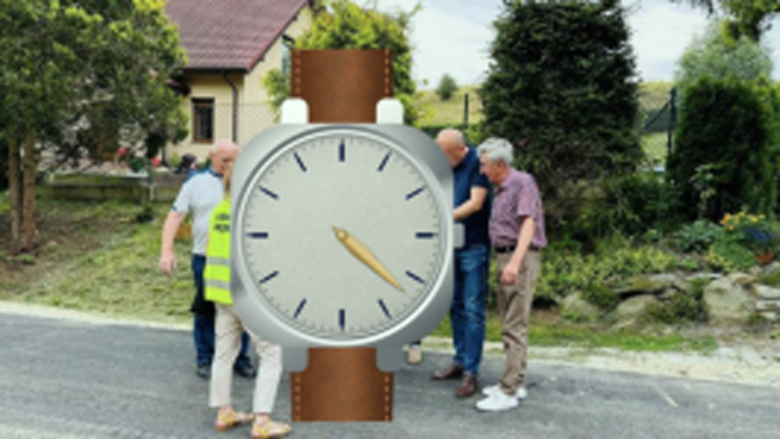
4:22
